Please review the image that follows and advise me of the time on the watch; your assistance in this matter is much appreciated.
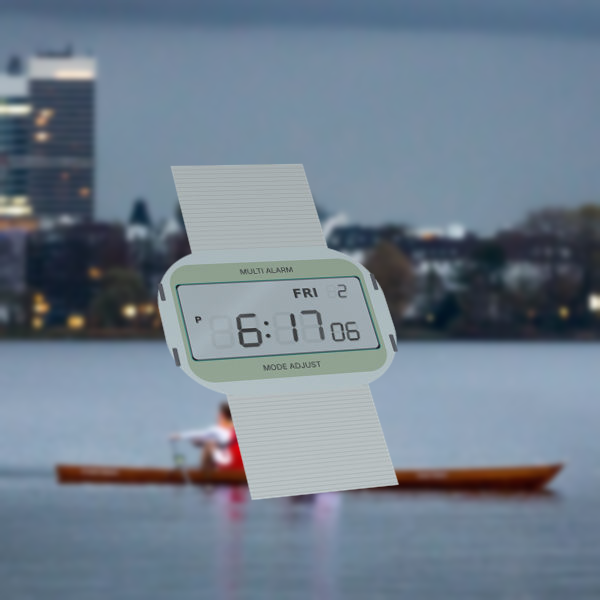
6:17:06
